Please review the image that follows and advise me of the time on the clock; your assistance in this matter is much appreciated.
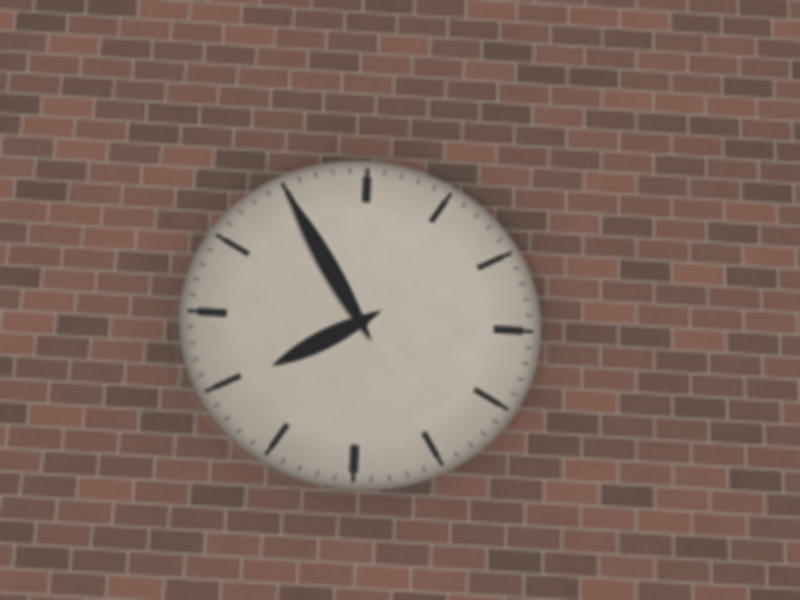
7:55
